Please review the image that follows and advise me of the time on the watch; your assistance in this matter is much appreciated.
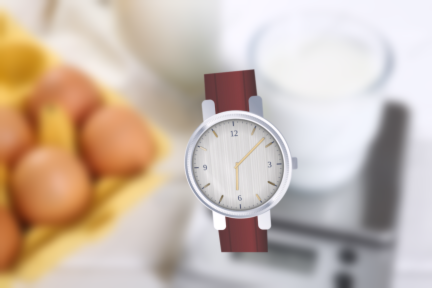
6:08
